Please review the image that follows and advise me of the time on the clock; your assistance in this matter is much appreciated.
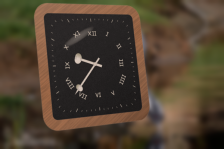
9:37
